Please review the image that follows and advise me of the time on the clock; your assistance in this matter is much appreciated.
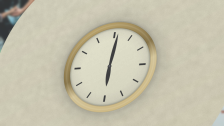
6:01
